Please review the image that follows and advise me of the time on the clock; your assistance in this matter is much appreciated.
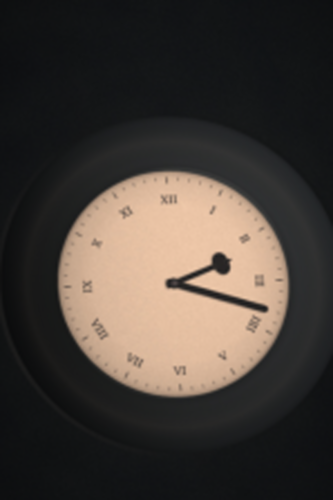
2:18
